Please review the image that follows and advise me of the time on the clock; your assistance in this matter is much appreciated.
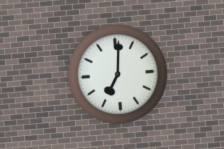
7:01
